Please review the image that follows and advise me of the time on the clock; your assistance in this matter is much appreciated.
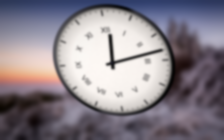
12:13
